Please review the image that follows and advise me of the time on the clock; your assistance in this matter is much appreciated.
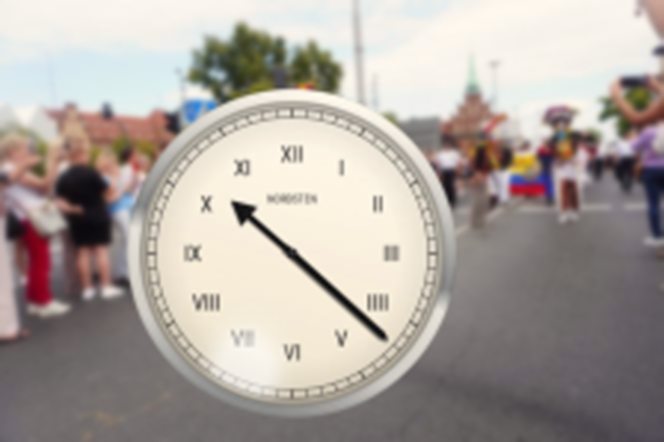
10:22
